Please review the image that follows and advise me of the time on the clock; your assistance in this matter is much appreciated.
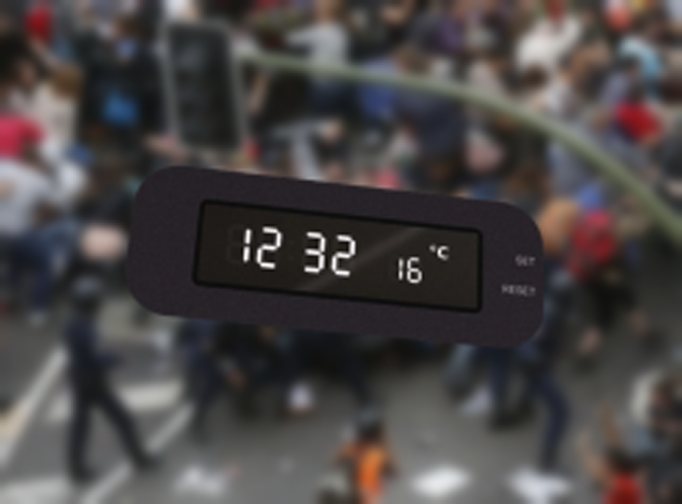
12:32
